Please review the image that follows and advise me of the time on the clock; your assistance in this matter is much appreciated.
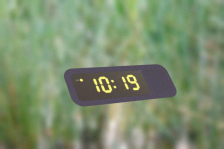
10:19
